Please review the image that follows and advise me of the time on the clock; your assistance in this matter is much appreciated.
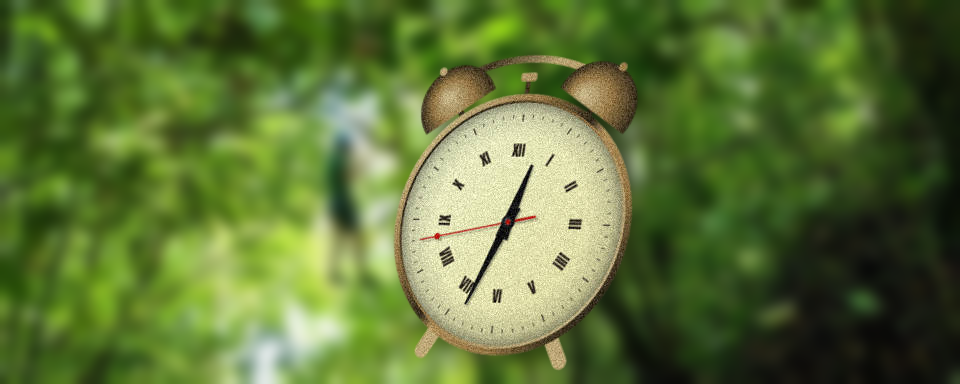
12:33:43
